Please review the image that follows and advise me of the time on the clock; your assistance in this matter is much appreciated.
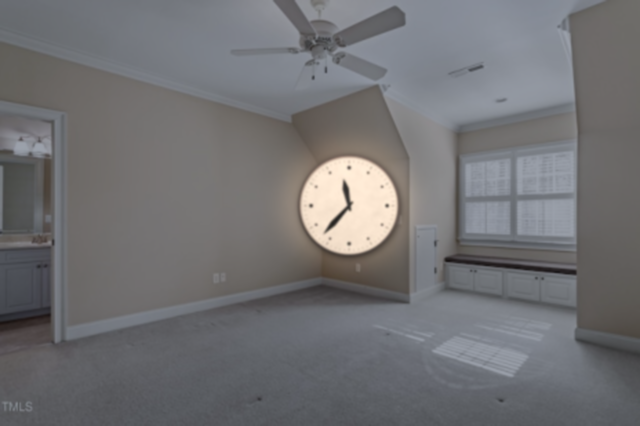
11:37
